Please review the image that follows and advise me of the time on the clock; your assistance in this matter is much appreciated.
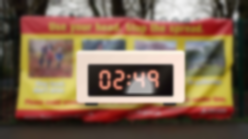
2:49
